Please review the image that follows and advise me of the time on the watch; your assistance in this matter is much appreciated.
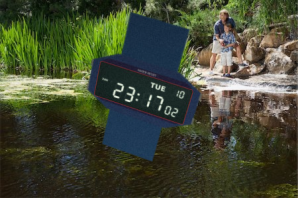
23:17:02
